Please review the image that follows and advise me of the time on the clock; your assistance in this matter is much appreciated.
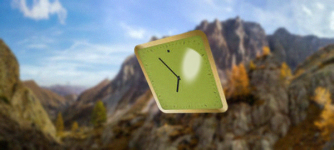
6:55
